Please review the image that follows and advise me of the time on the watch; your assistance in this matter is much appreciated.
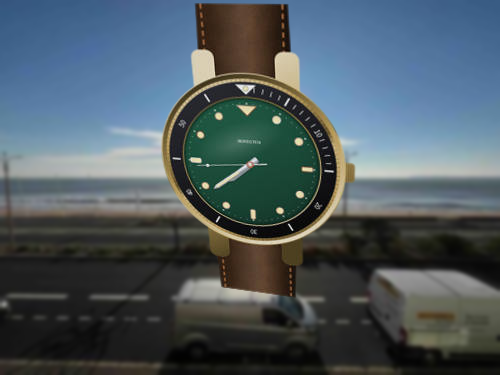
7:38:44
